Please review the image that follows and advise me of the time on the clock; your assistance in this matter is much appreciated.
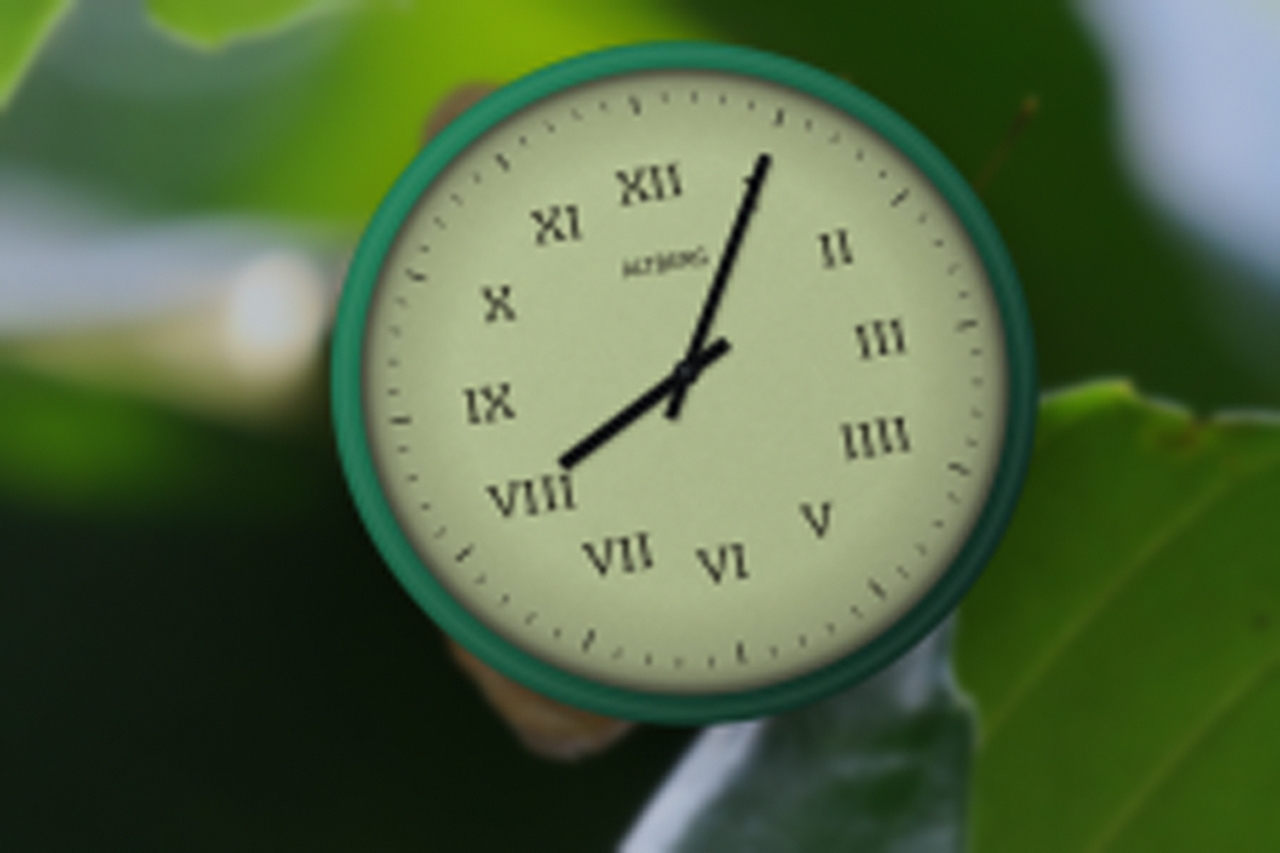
8:05
